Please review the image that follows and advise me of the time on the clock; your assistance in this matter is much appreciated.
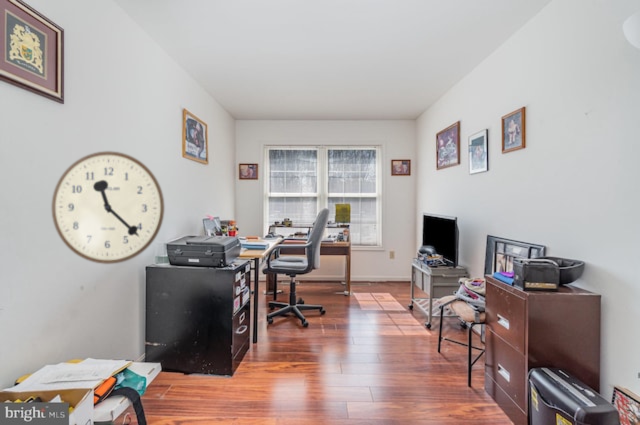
11:22
